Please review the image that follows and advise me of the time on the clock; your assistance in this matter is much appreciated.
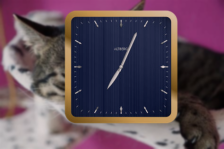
7:04
